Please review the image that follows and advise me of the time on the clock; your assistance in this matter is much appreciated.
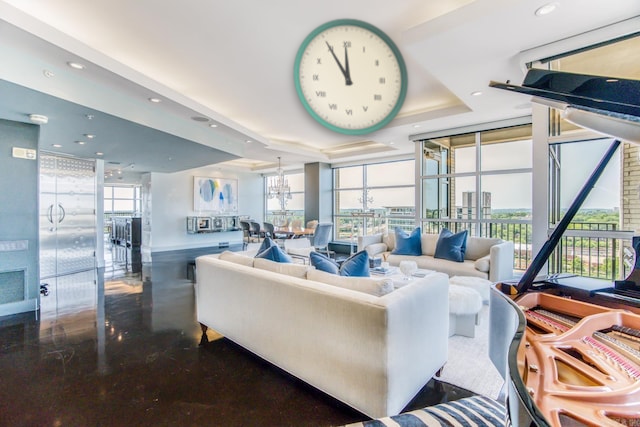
11:55
